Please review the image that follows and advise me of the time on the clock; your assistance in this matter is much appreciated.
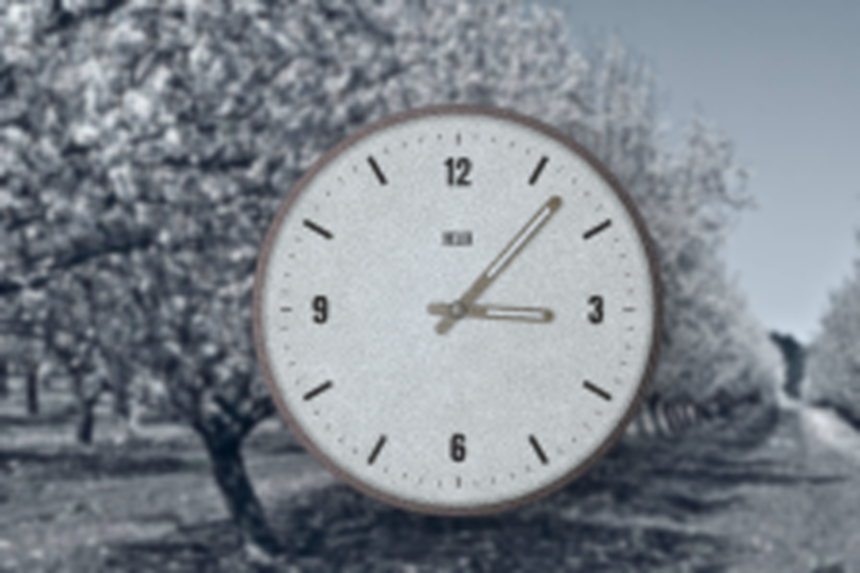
3:07
